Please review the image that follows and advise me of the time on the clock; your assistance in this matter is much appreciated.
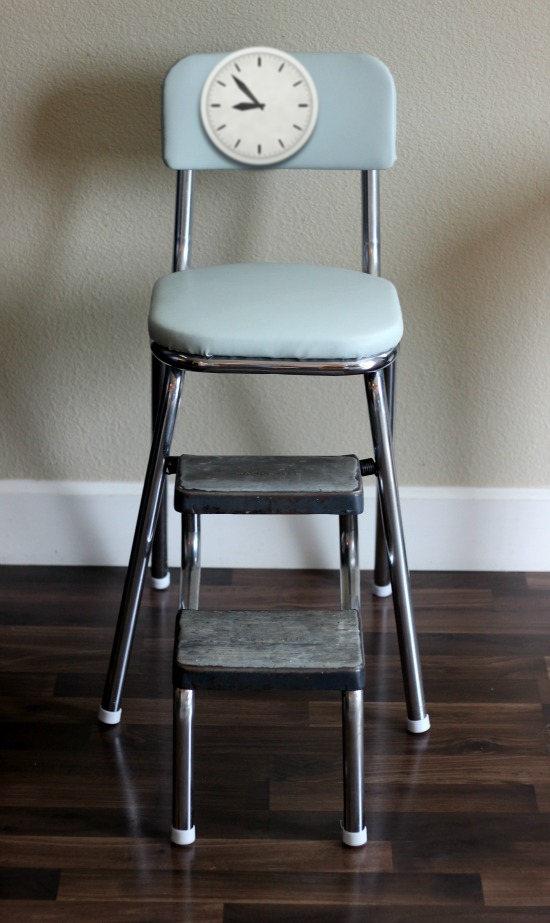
8:53
